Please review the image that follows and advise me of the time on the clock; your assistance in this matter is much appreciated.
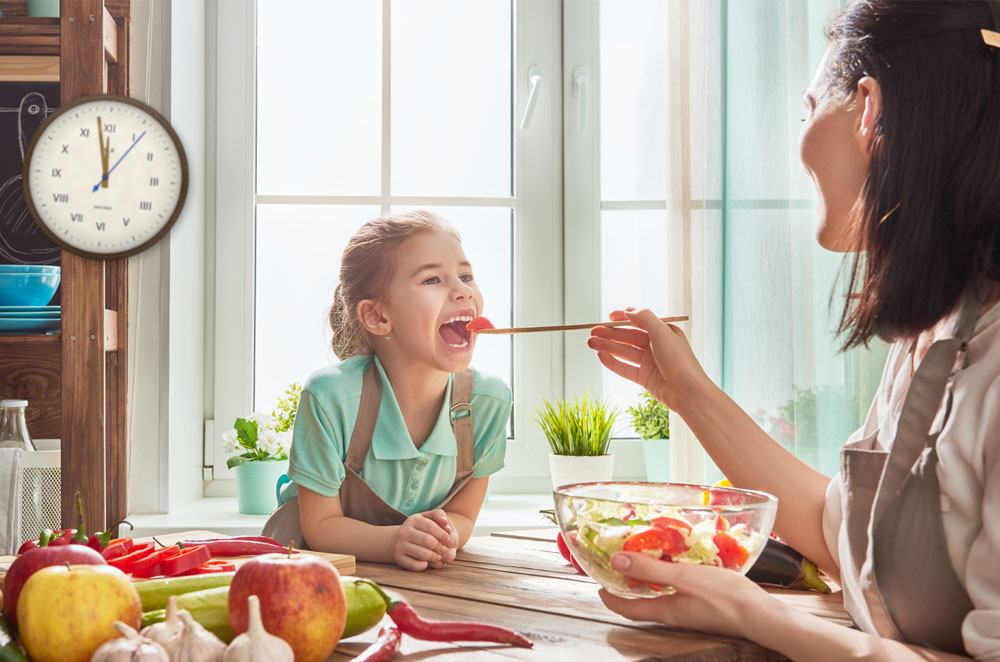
11:58:06
